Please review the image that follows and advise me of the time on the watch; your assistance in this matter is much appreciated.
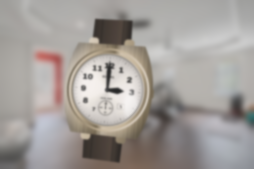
3:00
